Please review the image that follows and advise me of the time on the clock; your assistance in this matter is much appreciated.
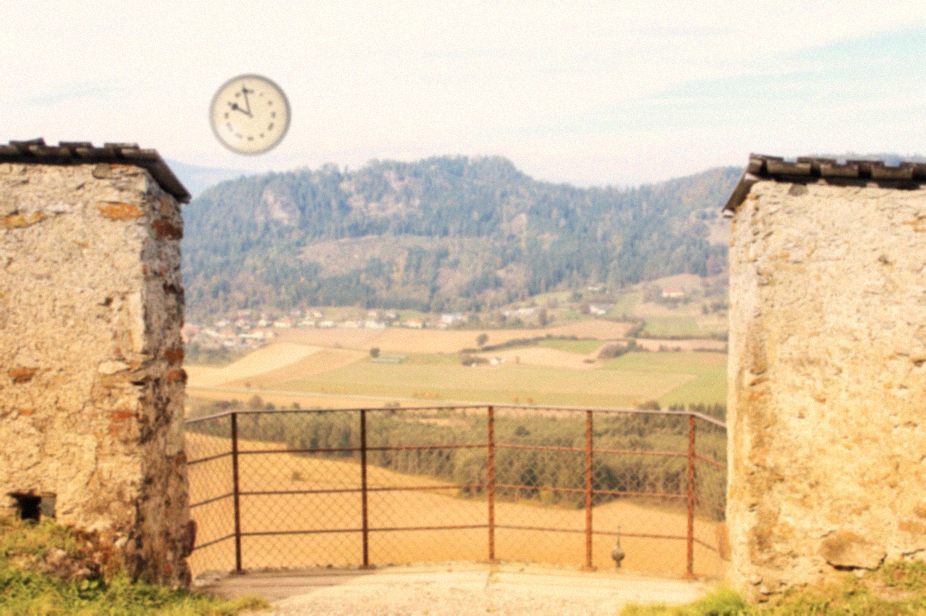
9:58
